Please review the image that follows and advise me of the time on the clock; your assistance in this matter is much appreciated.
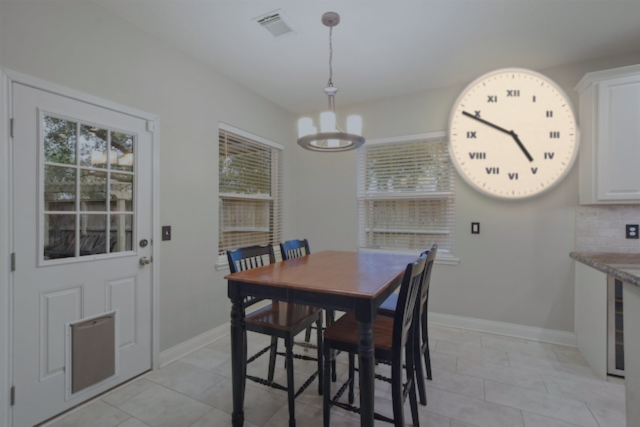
4:49
